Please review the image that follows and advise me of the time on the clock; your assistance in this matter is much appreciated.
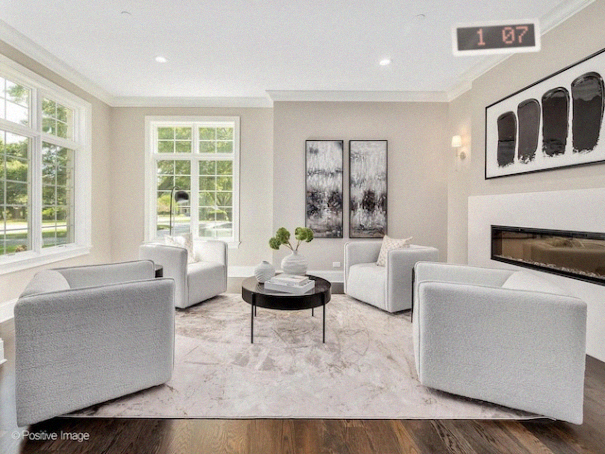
1:07
